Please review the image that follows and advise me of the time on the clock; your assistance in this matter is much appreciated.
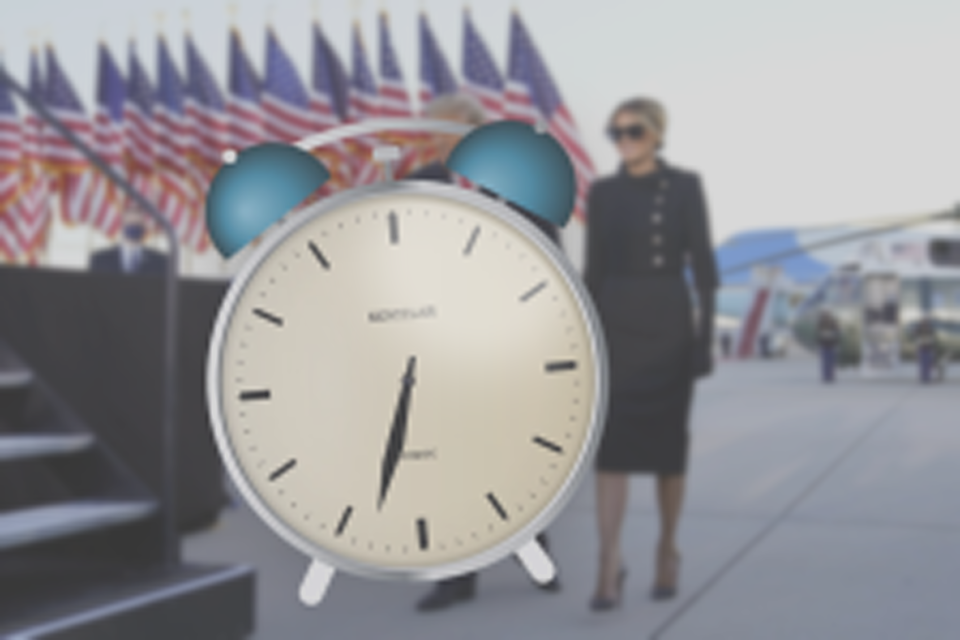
6:33
